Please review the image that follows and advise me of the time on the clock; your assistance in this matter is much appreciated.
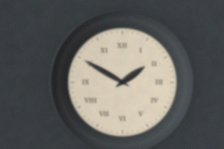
1:50
